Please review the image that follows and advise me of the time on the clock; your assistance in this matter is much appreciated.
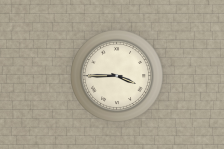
3:45
